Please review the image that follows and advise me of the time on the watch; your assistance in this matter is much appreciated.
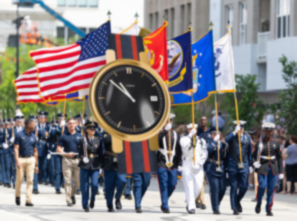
10:52
